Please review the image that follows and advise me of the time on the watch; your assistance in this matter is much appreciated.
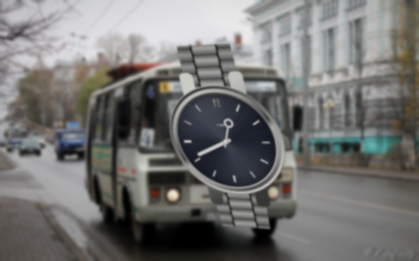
12:41
